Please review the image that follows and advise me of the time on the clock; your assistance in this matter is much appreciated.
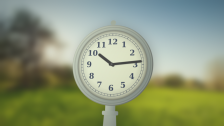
10:14
